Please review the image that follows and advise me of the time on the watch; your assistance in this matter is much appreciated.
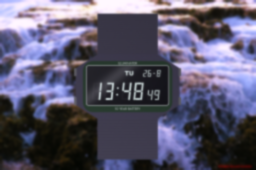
13:48
